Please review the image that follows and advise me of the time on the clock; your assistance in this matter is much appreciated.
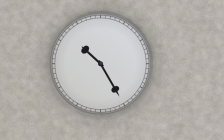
10:25
